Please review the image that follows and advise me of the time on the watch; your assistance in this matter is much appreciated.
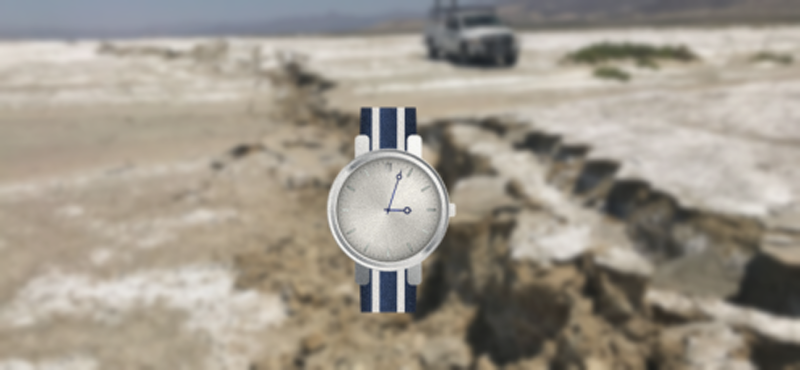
3:03
